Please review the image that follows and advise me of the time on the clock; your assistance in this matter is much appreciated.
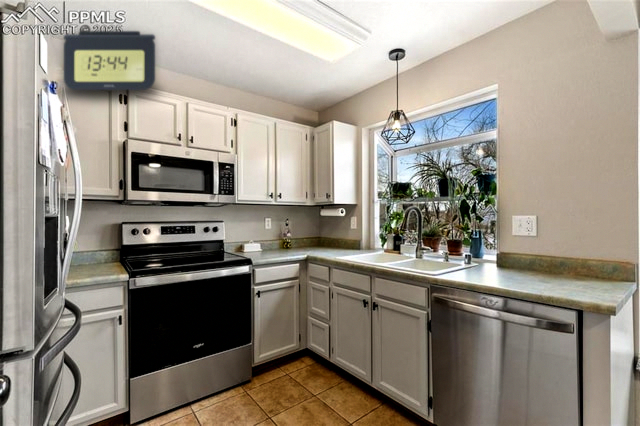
13:44
